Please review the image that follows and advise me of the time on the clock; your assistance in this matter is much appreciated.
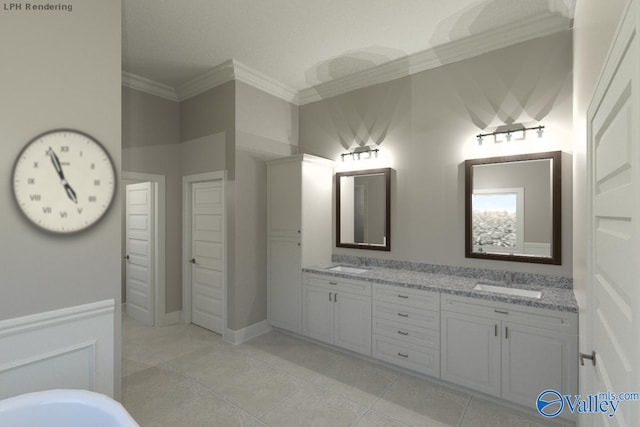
4:56
